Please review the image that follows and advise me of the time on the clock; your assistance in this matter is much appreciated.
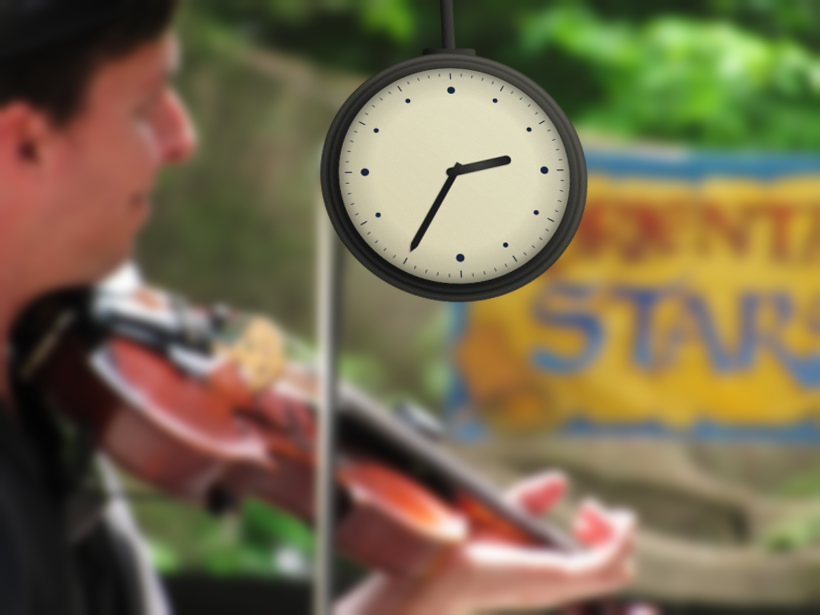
2:35
